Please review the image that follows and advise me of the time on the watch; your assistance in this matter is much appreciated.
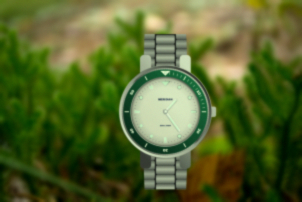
1:24
